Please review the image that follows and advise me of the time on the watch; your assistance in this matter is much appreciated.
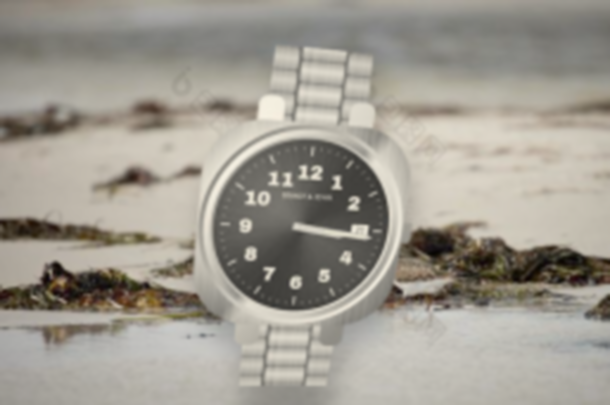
3:16
